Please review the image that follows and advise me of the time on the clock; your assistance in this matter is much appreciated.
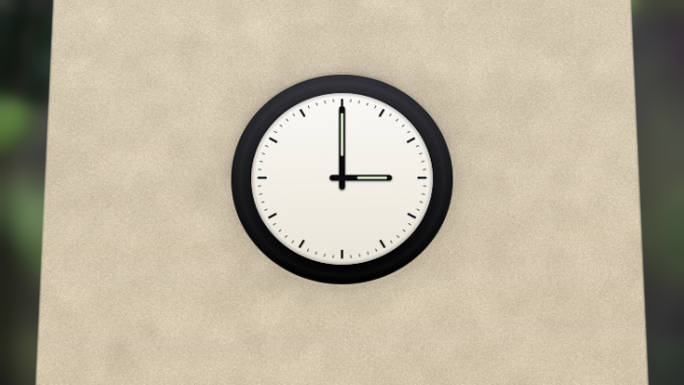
3:00
